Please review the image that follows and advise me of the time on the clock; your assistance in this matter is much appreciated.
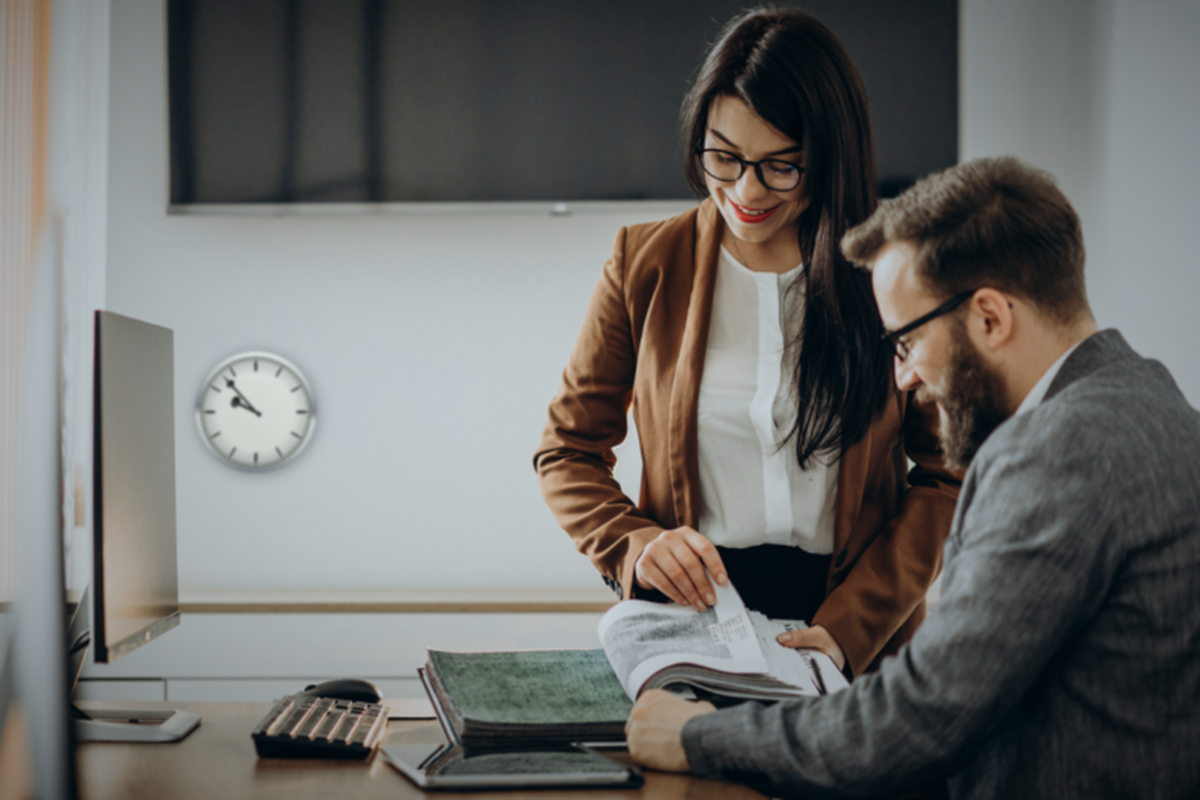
9:53
